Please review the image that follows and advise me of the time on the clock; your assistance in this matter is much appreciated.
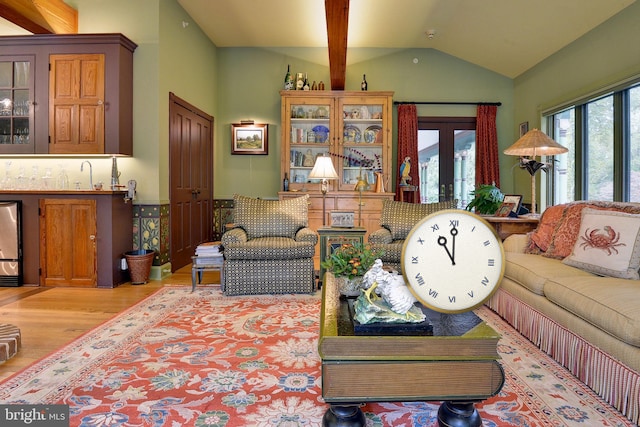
11:00
